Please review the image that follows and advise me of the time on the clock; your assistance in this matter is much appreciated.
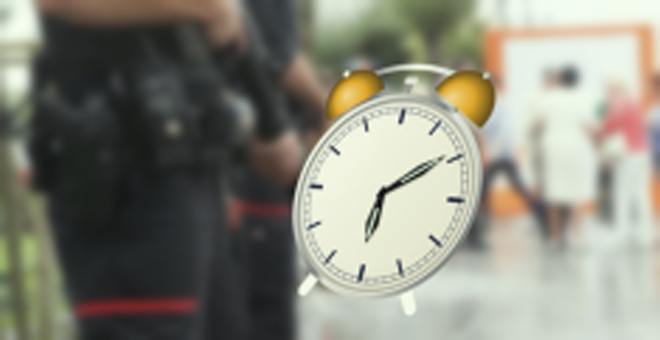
6:09
